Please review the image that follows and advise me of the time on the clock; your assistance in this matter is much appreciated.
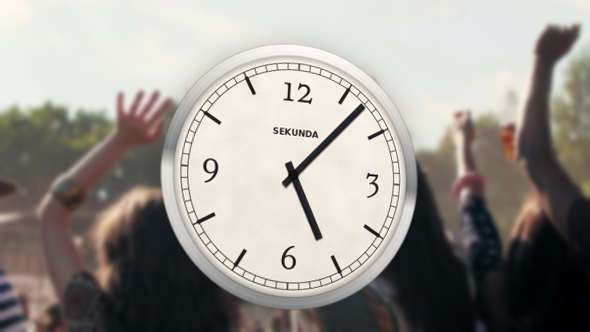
5:07
